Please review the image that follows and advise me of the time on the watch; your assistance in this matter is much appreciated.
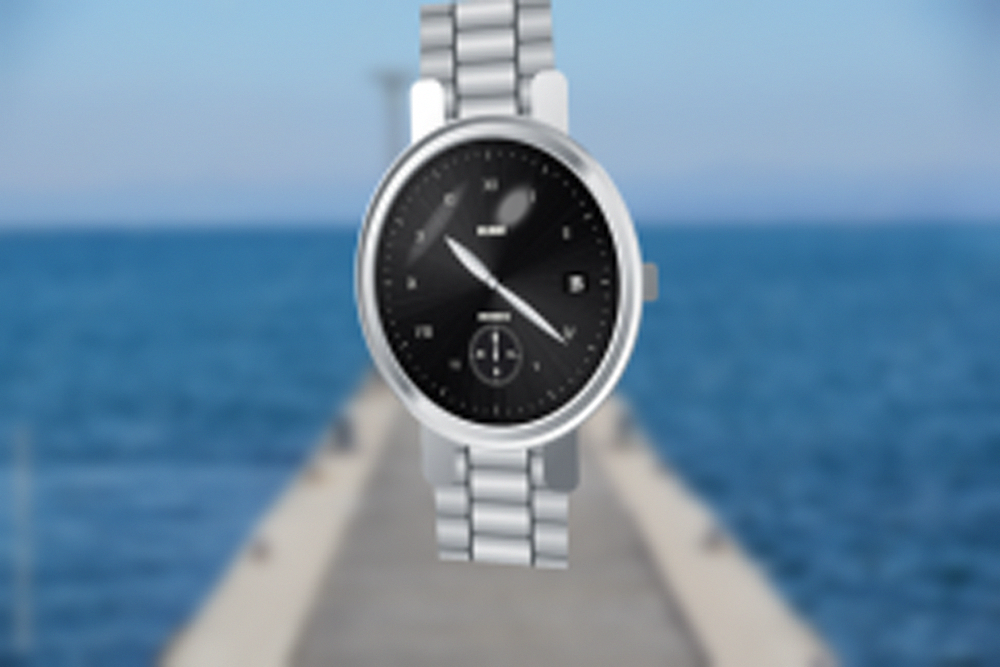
10:21
